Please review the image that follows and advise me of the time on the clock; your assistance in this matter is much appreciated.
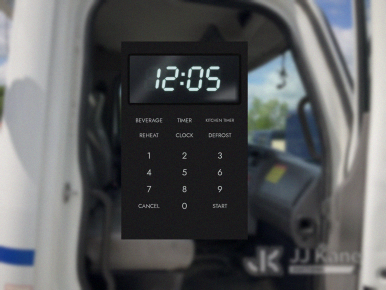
12:05
